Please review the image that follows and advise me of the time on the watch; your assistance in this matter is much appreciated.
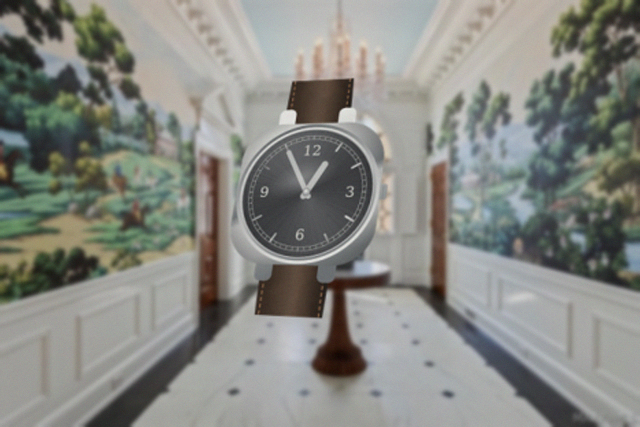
12:55
